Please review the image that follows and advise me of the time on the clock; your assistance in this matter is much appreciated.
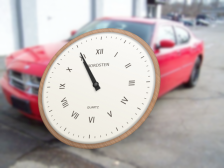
10:55
